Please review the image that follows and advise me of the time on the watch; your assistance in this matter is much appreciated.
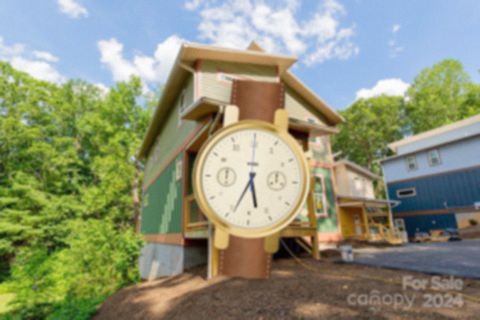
5:34
